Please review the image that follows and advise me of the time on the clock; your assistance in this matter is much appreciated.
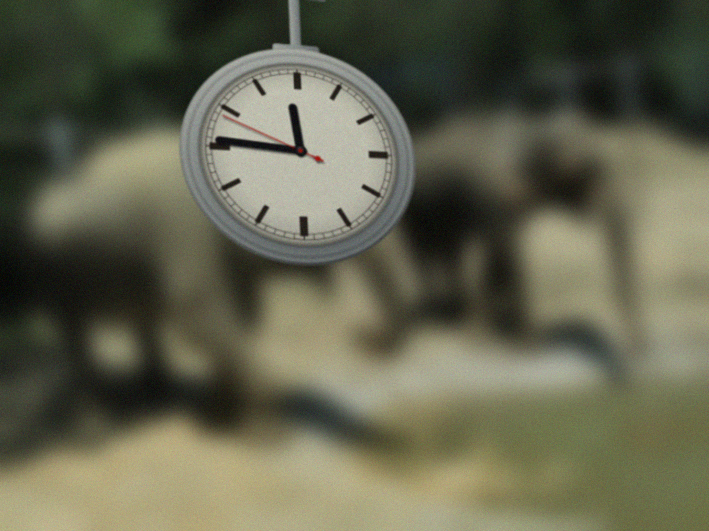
11:45:49
